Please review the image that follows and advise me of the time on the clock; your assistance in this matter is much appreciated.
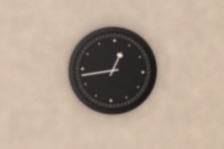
12:43
